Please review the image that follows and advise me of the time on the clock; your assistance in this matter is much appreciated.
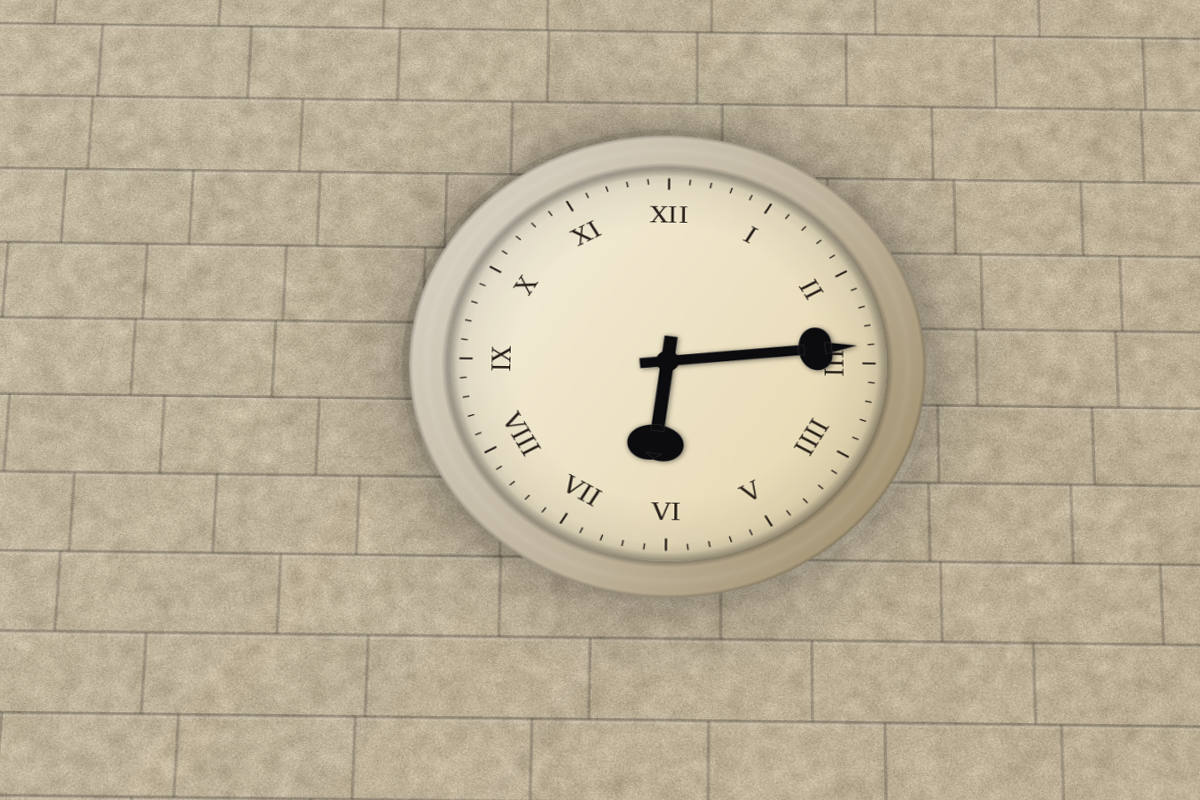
6:14
